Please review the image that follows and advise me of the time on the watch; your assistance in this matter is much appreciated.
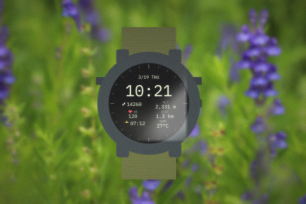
10:21
